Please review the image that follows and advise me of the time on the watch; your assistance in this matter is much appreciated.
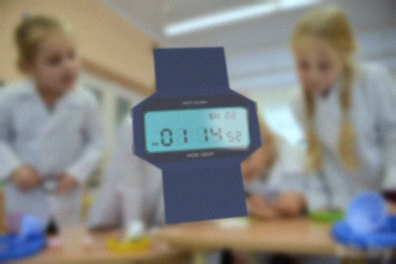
1:14:52
